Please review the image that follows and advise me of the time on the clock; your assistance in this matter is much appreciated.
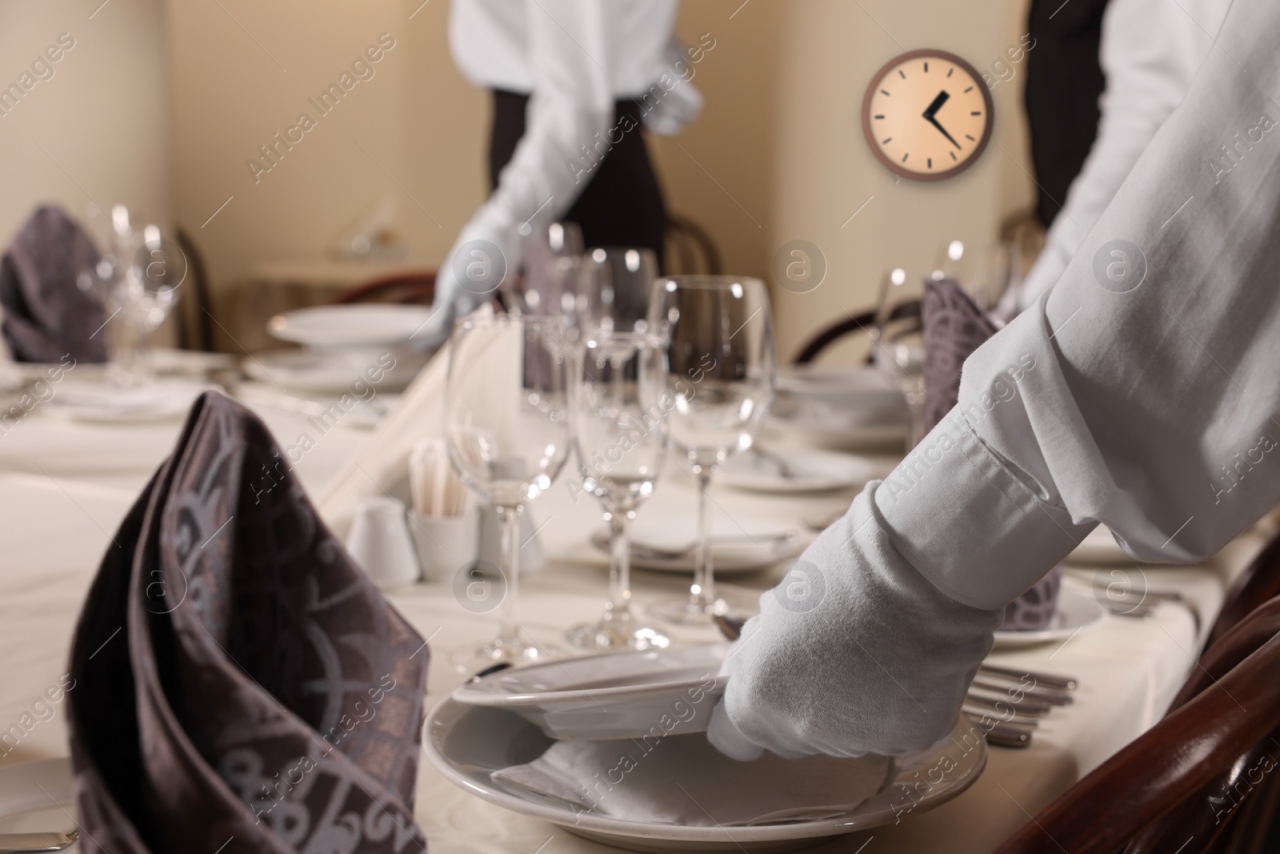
1:23
